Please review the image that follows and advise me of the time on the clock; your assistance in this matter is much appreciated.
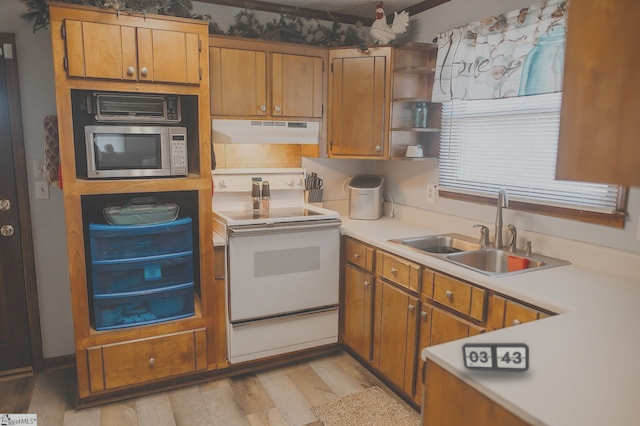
3:43
